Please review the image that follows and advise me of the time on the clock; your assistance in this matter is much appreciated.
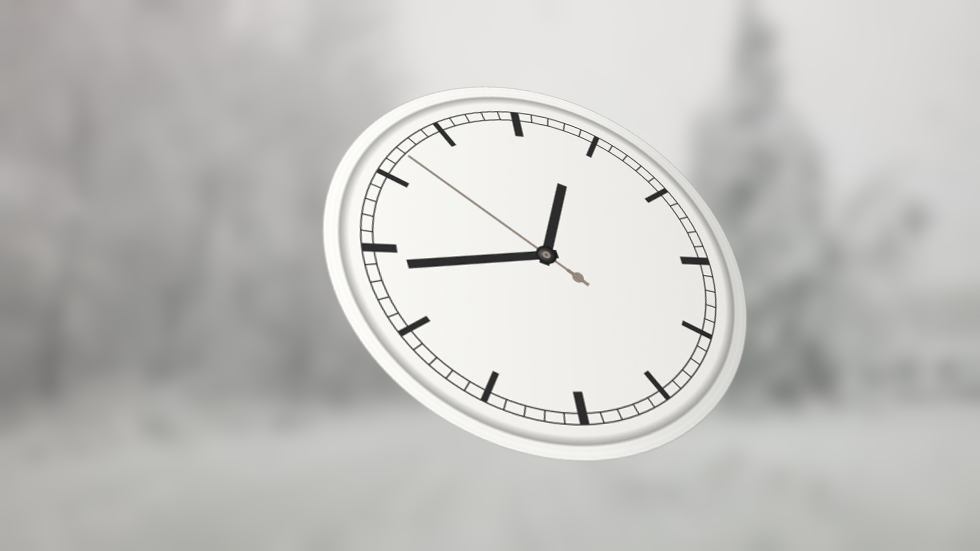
12:43:52
